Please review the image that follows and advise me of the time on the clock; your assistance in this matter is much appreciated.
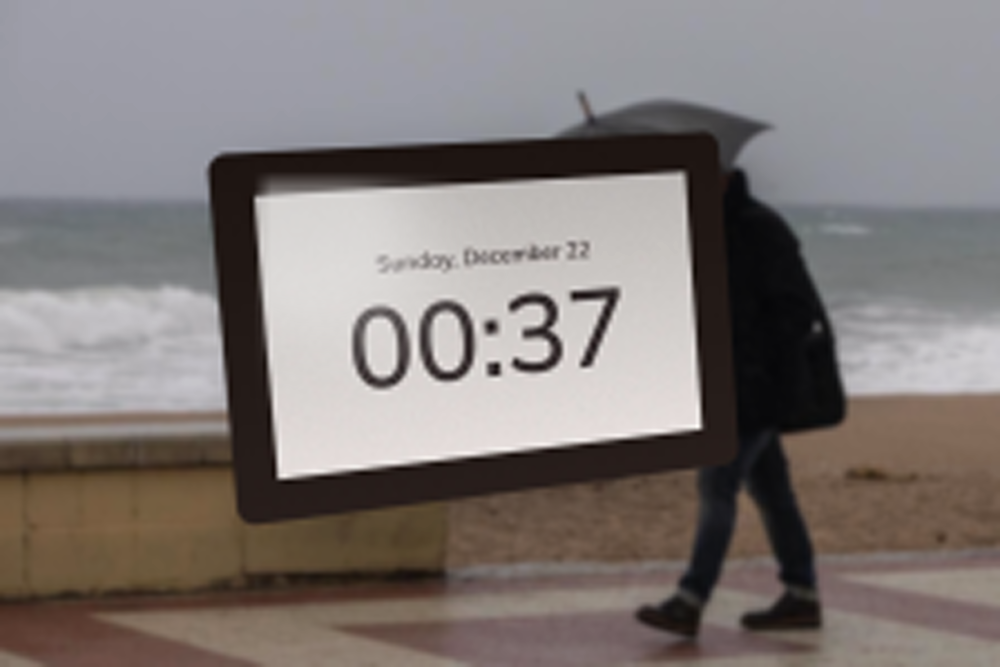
0:37
